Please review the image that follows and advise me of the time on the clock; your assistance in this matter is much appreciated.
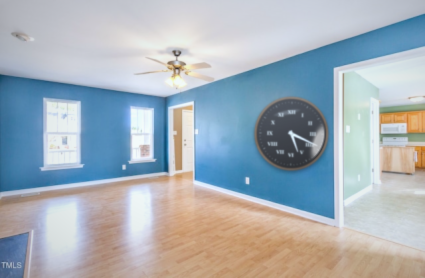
5:19
